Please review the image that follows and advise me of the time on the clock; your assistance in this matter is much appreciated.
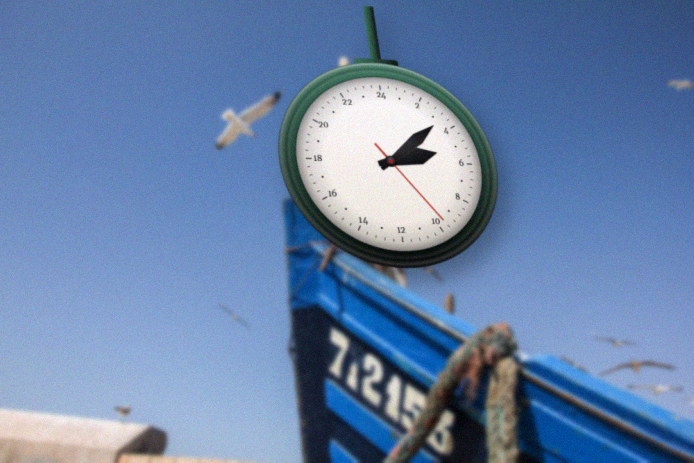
5:08:24
